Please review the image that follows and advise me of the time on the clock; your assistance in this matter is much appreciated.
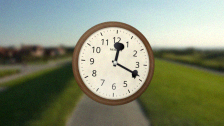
12:19
